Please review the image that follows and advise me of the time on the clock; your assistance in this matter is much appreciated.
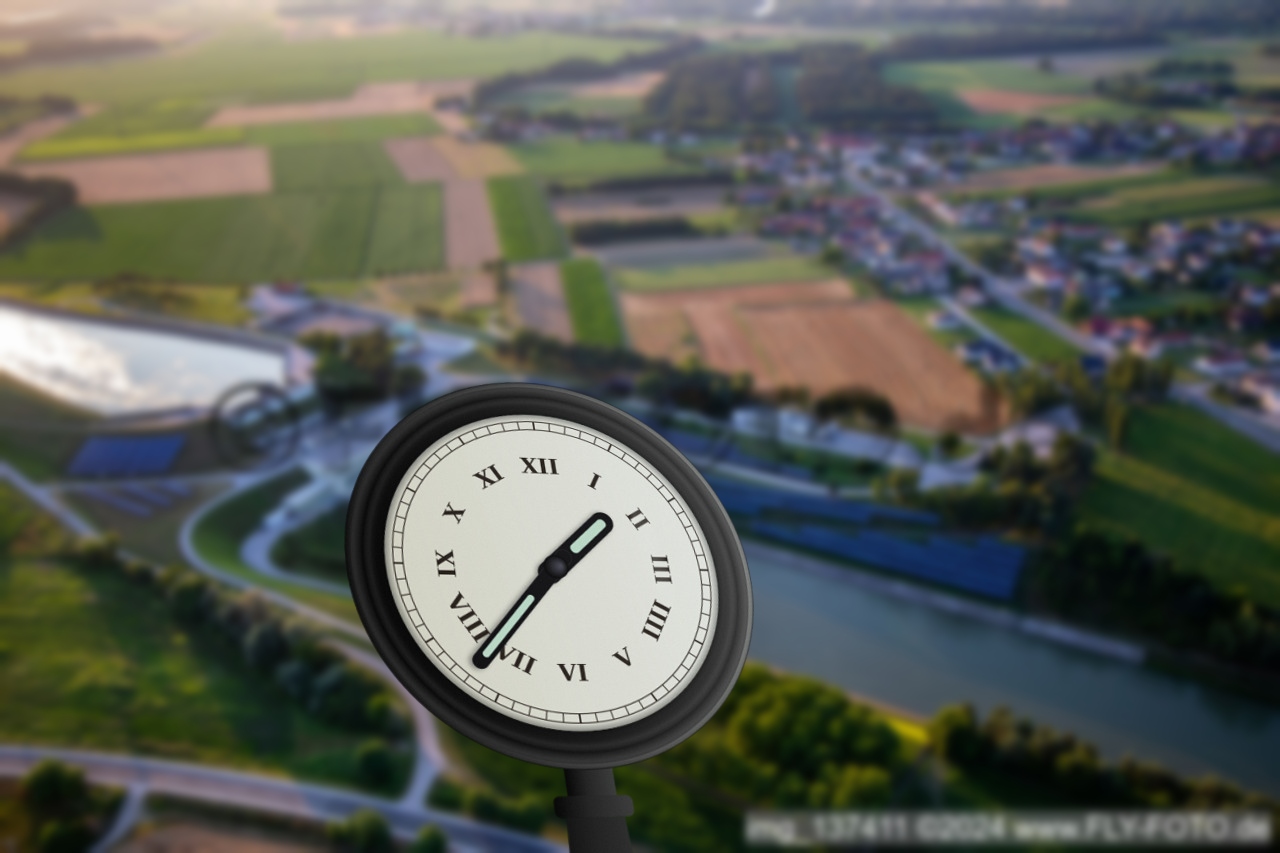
1:37
